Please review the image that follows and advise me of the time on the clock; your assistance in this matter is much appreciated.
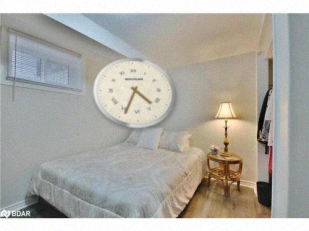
4:34
